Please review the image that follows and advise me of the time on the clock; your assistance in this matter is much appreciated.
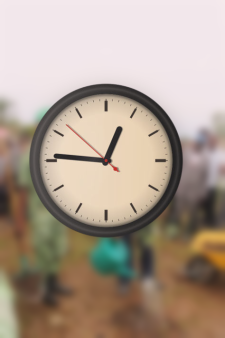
12:45:52
